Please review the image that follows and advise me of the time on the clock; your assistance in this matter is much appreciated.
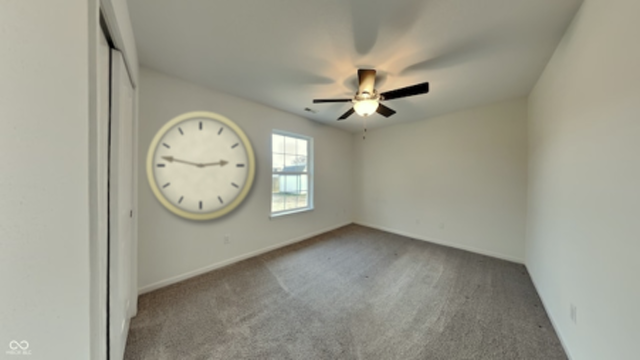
2:47
